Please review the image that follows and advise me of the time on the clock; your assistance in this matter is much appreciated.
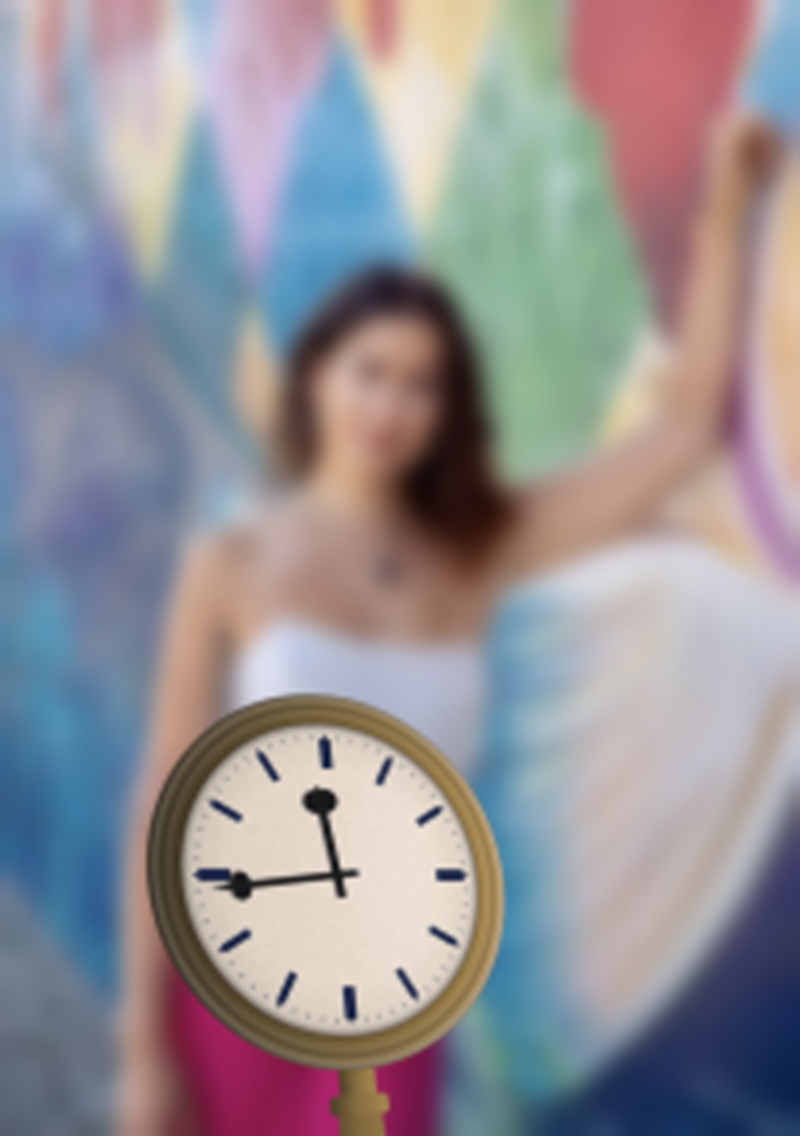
11:44
